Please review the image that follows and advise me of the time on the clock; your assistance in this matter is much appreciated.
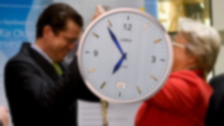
6:54
